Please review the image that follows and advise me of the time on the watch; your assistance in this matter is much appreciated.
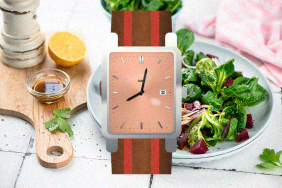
8:02
